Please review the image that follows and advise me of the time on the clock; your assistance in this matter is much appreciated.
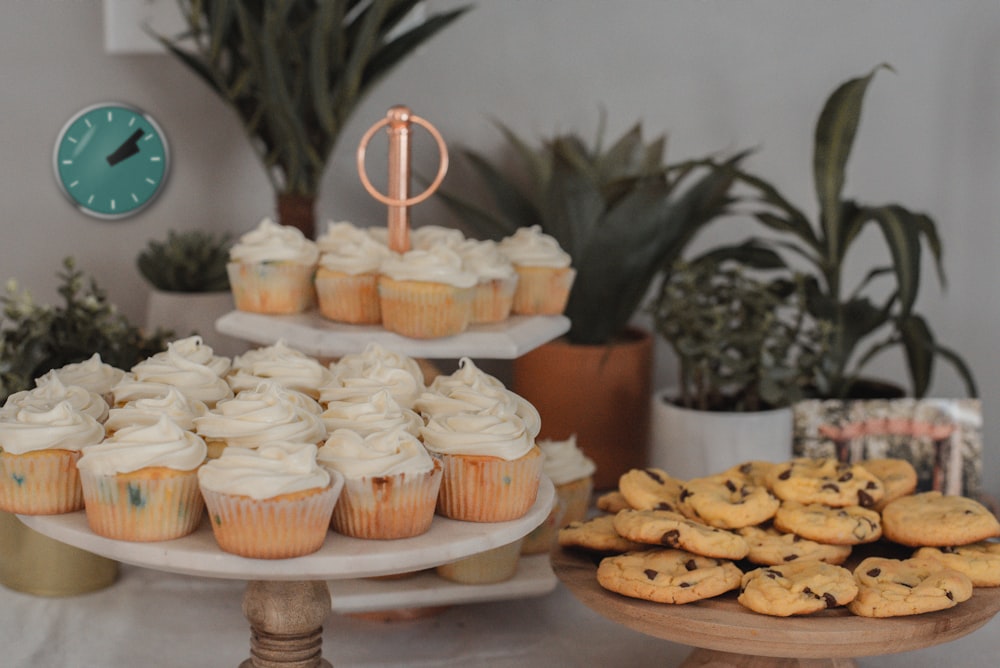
2:08
